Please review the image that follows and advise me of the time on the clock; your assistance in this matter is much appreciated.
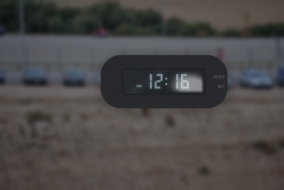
12:16
